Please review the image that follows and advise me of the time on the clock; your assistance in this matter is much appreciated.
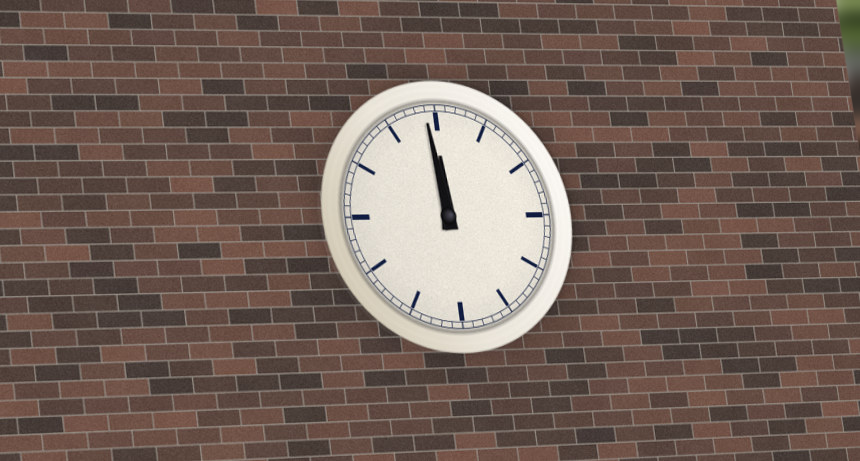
11:59
